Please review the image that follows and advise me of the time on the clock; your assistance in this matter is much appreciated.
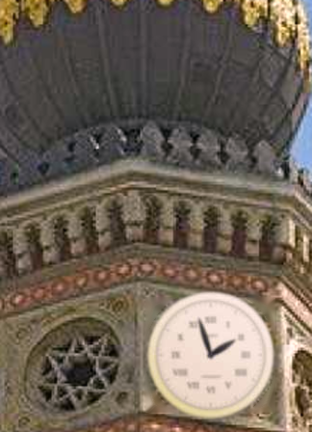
1:57
